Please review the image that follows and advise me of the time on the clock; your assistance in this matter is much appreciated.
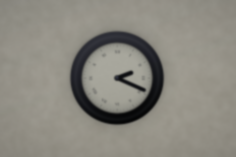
2:19
